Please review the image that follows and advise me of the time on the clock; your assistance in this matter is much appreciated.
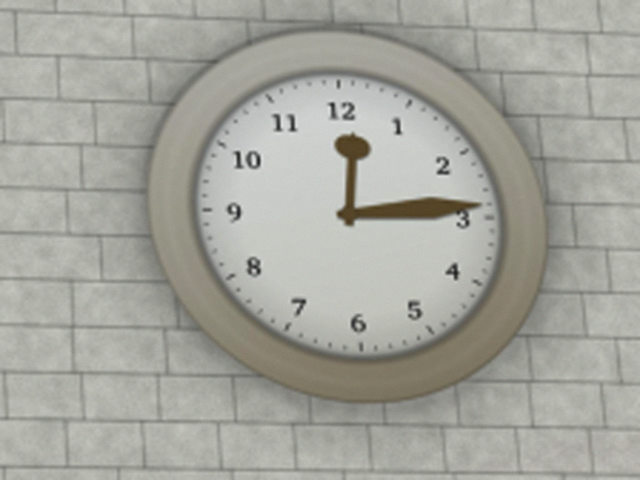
12:14
